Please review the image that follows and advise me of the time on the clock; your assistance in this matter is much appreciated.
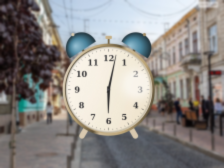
6:02
